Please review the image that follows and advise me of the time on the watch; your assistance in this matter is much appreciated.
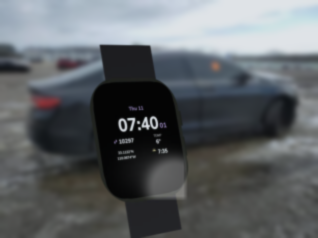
7:40
